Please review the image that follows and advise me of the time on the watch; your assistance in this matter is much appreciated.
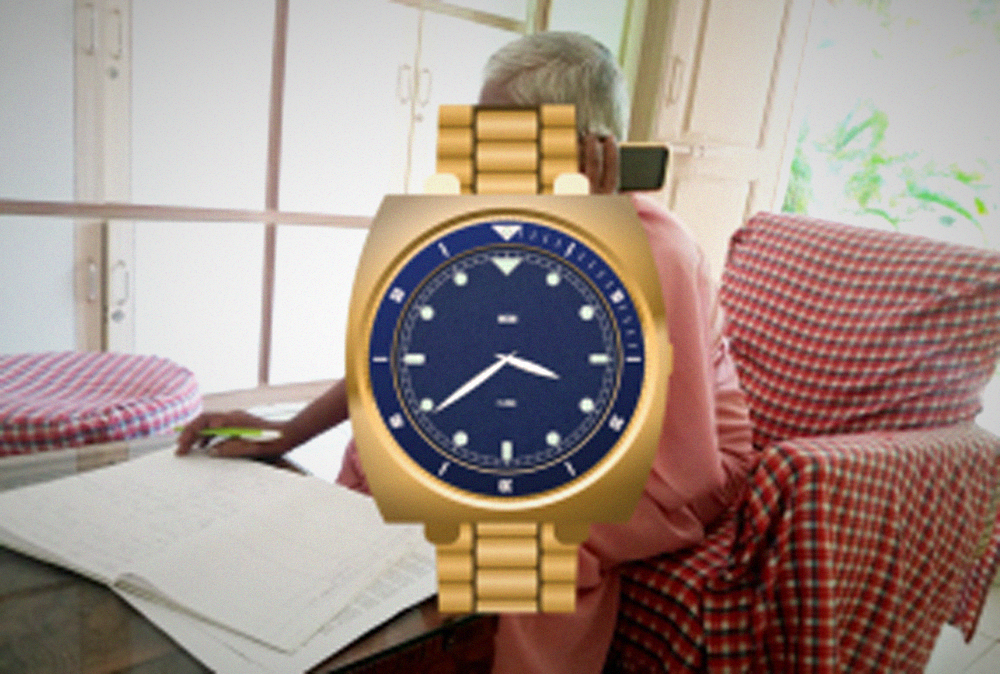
3:39
